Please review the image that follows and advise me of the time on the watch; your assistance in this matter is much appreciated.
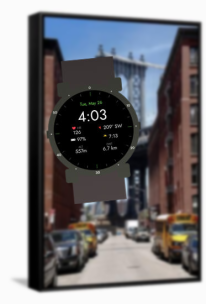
4:03
